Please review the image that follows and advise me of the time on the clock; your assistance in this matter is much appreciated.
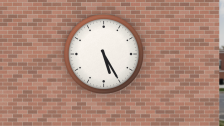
5:25
